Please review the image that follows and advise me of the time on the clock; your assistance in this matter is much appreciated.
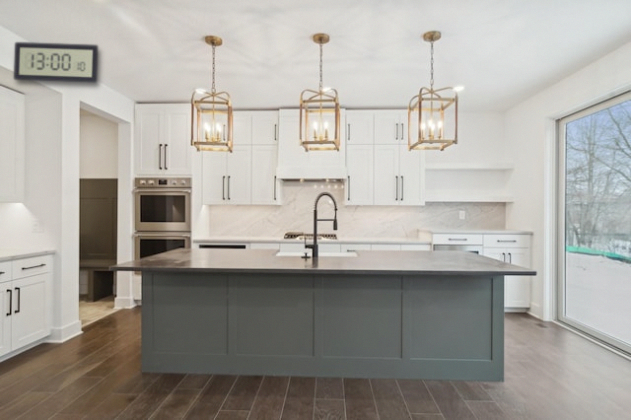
13:00:10
